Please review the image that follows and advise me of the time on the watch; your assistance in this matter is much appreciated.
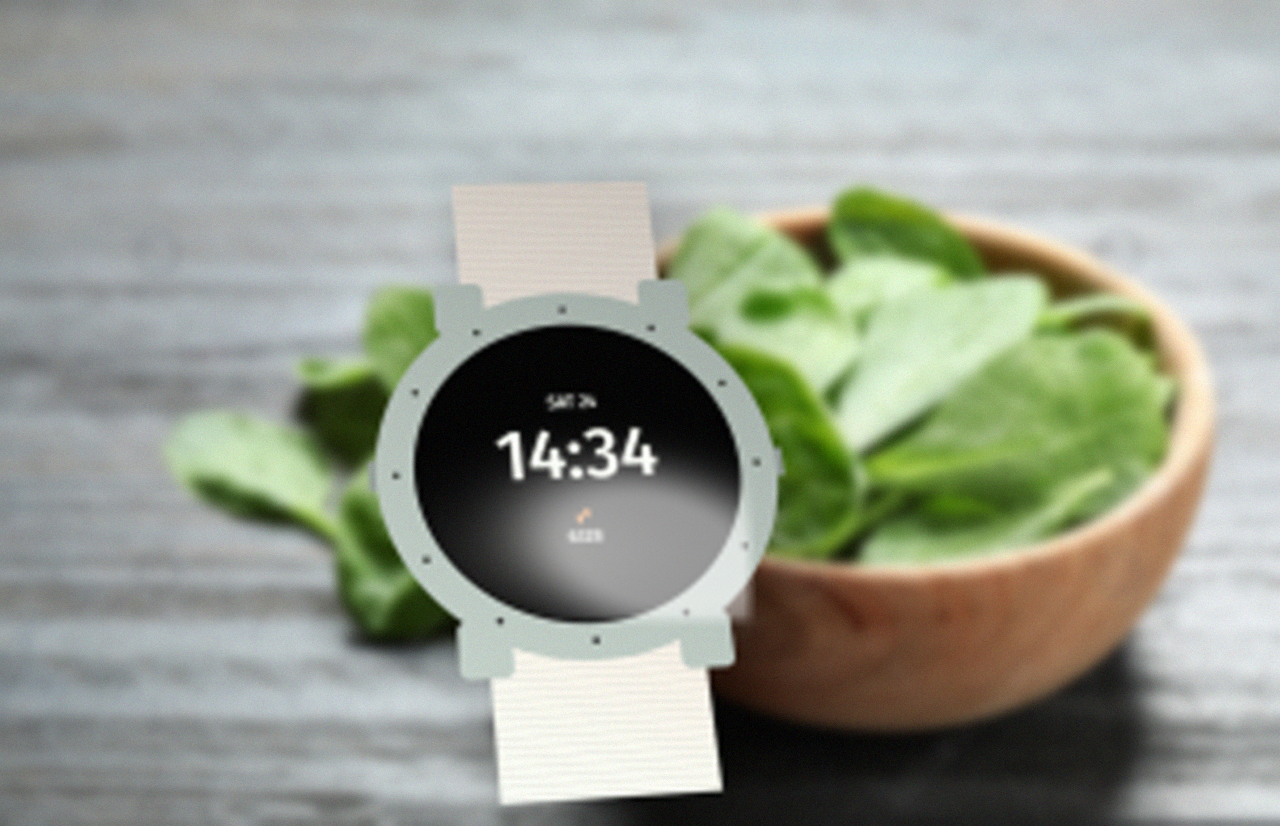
14:34
